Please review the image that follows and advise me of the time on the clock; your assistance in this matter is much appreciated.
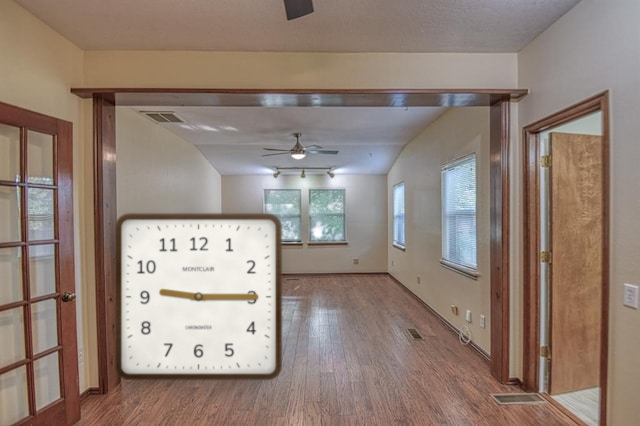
9:15
